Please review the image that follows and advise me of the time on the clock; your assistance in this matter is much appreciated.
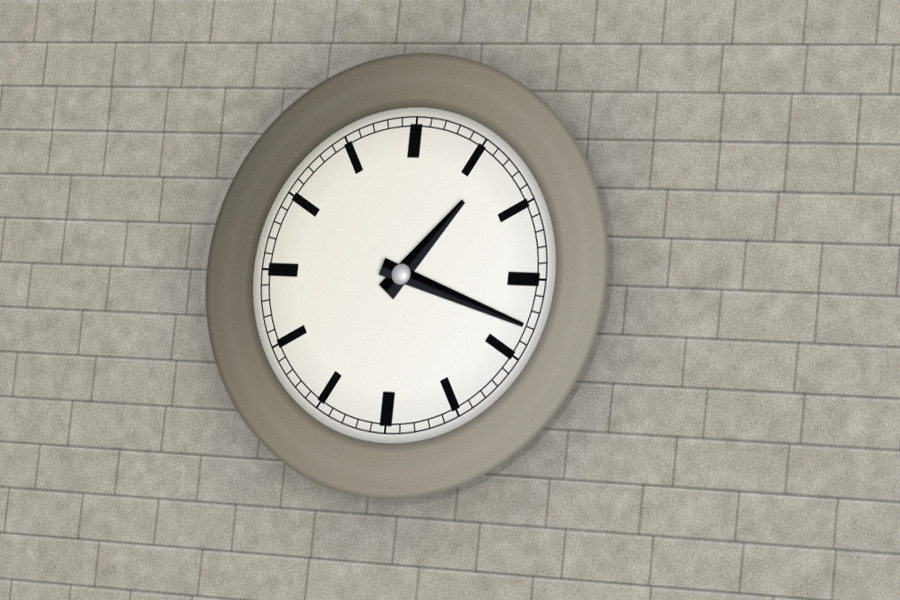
1:18
